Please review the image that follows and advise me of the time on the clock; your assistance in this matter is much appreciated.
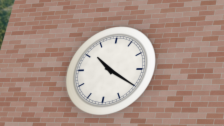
10:20
